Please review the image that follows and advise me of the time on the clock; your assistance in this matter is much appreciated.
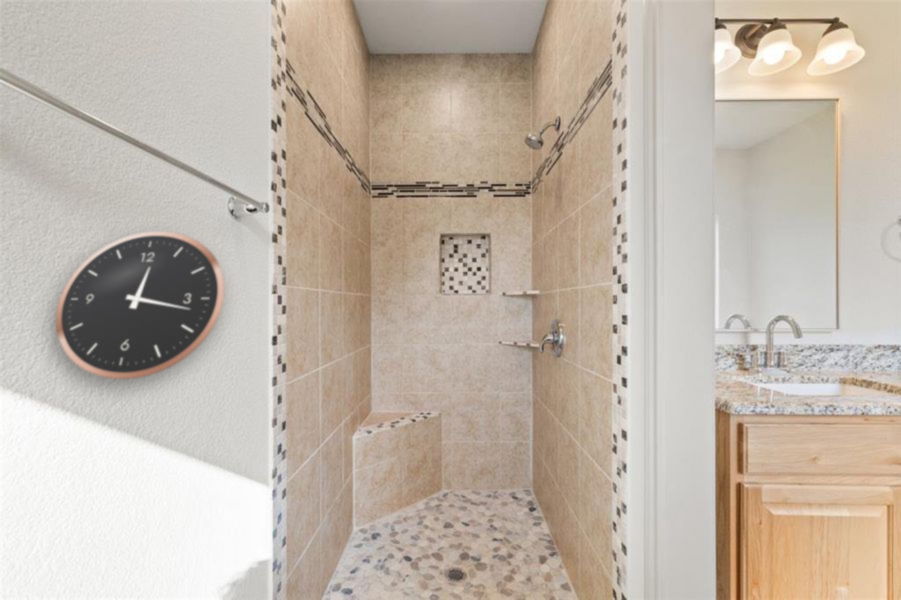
12:17
